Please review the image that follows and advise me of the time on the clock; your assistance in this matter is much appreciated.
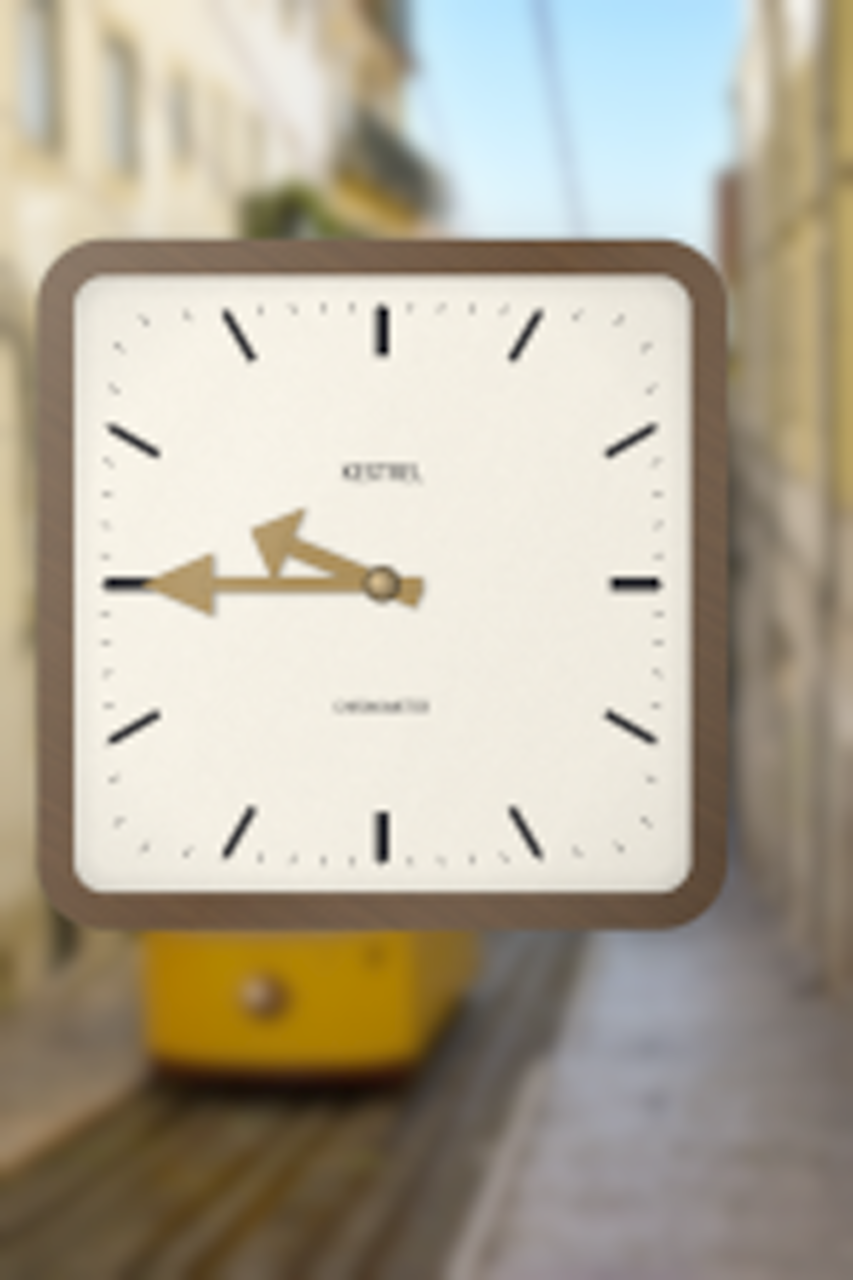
9:45
